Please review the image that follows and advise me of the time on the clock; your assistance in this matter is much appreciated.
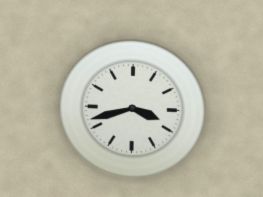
3:42
